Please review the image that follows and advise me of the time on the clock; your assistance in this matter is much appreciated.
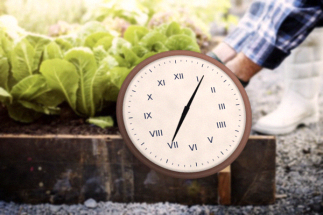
7:06
